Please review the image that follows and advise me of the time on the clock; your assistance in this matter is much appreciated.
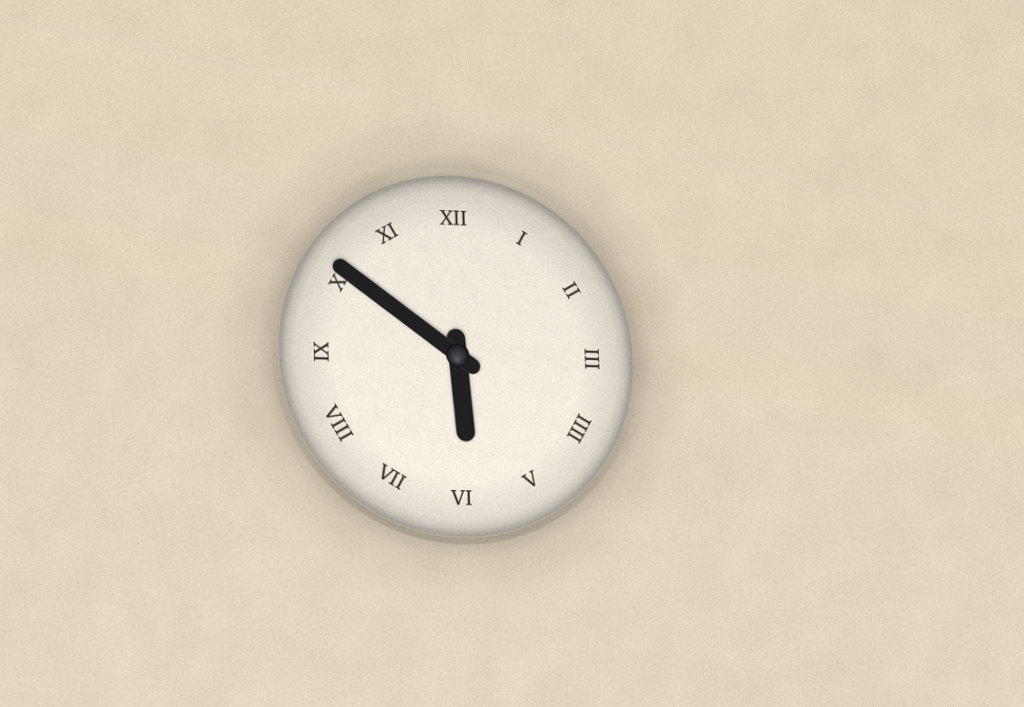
5:51
